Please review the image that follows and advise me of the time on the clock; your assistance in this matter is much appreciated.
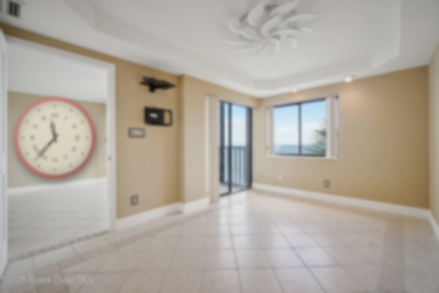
11:37
